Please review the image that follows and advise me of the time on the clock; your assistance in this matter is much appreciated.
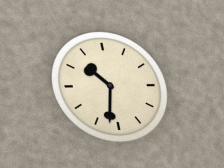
10:32
